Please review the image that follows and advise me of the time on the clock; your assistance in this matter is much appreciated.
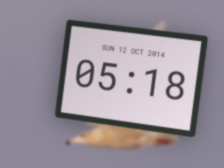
5:18
